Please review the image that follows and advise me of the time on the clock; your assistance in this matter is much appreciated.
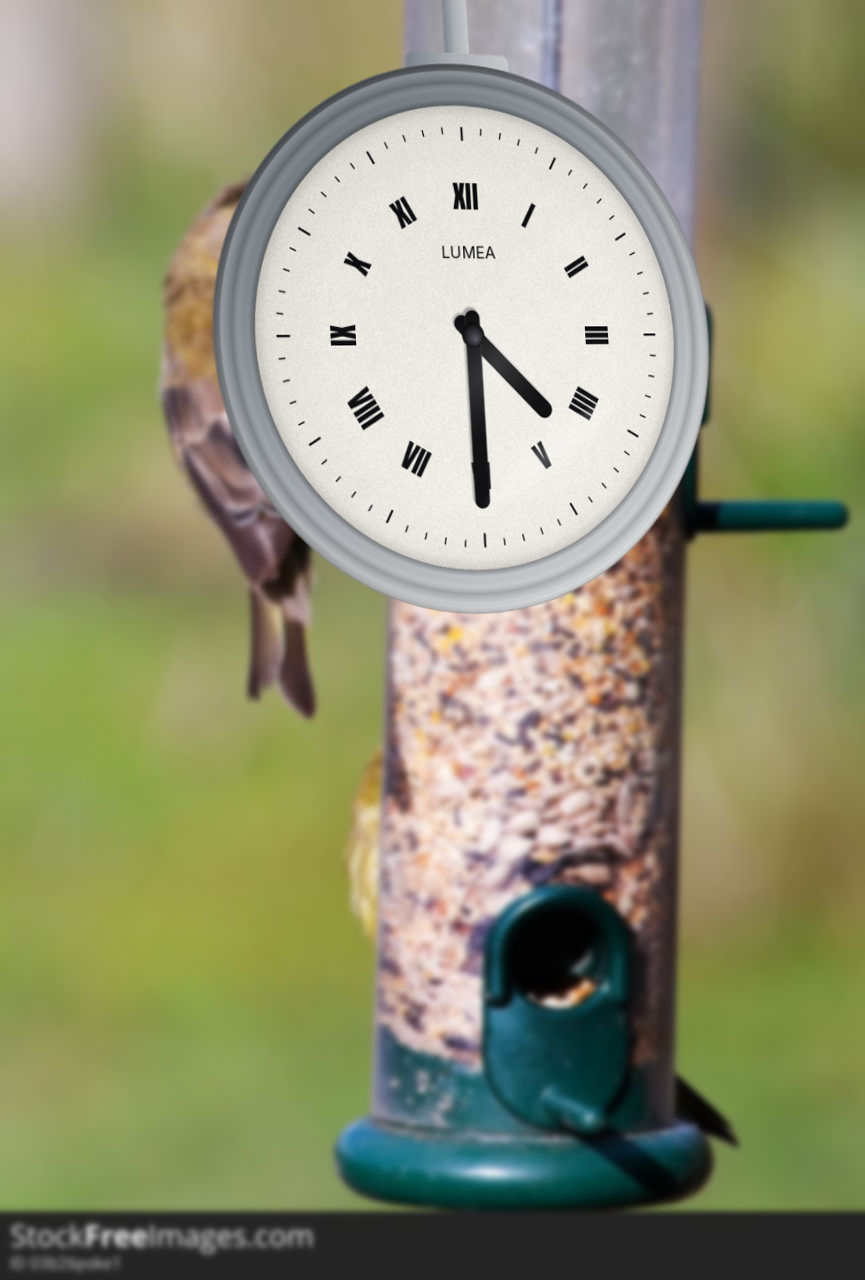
4:30
